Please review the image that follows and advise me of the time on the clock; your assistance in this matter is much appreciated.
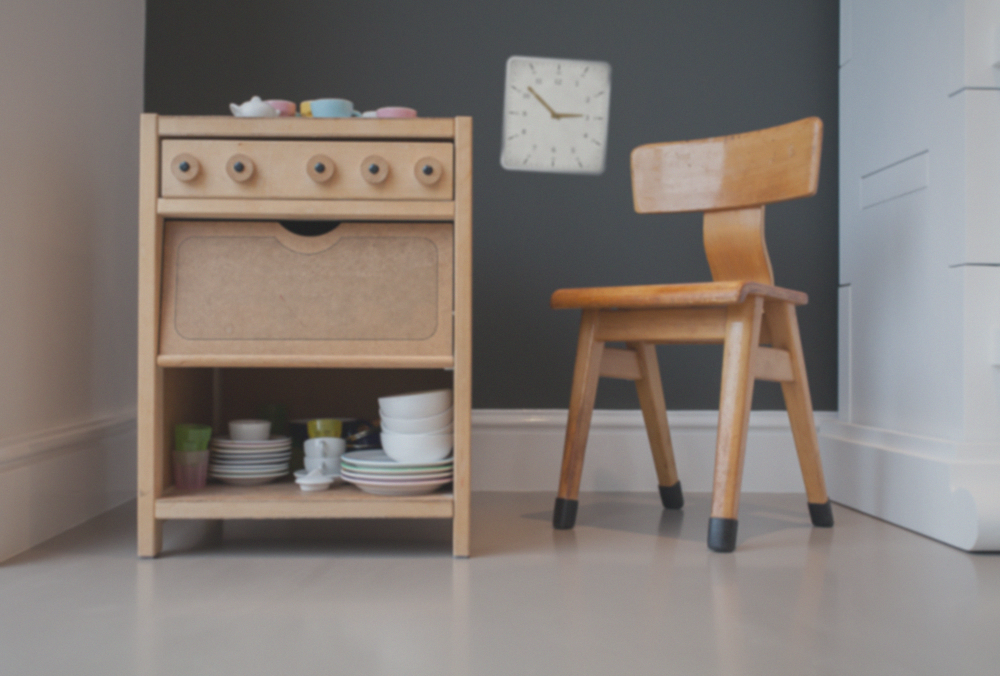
2:52
